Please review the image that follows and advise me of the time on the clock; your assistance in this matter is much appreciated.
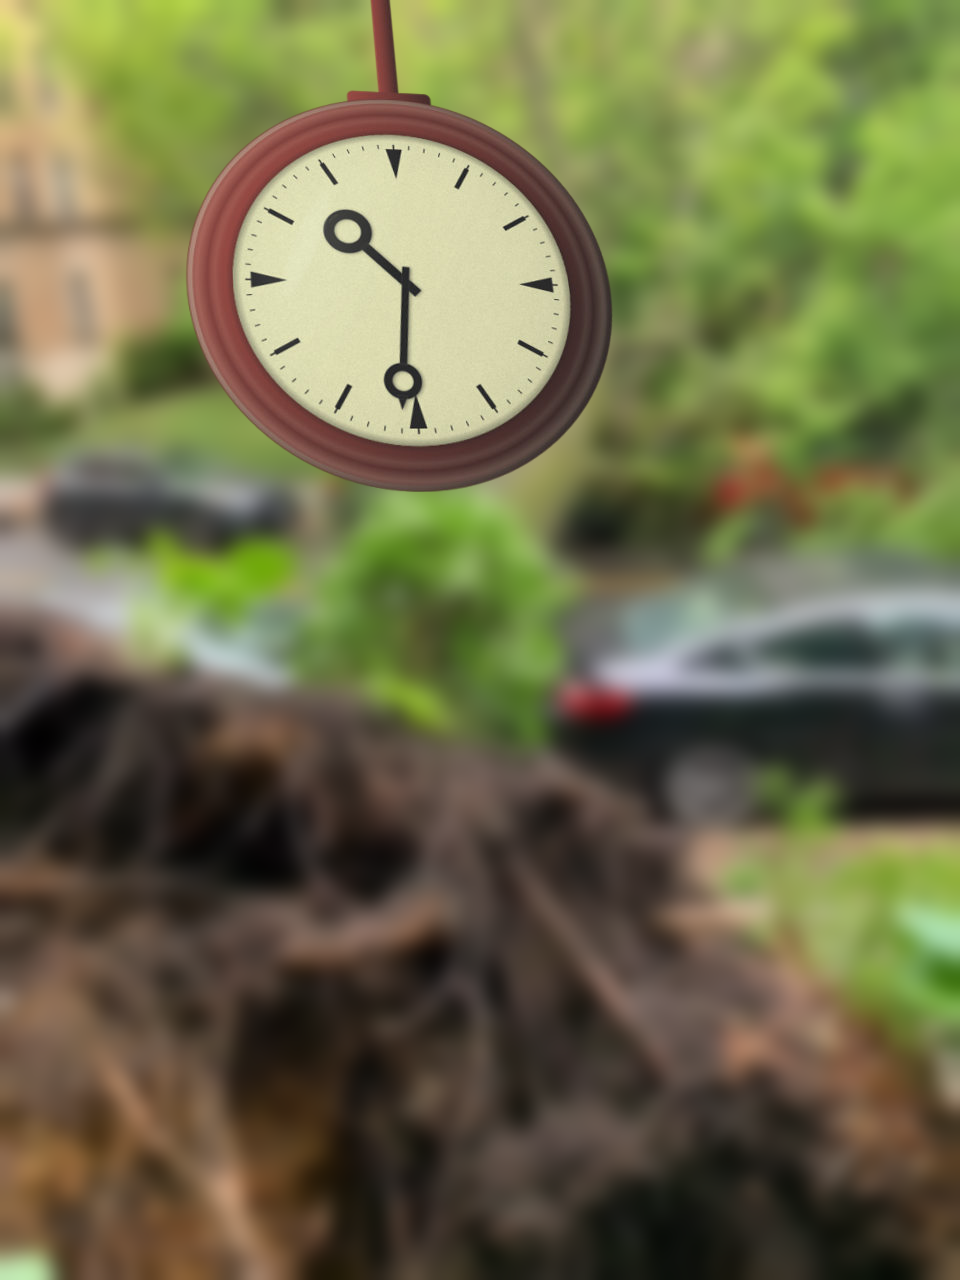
10:31
